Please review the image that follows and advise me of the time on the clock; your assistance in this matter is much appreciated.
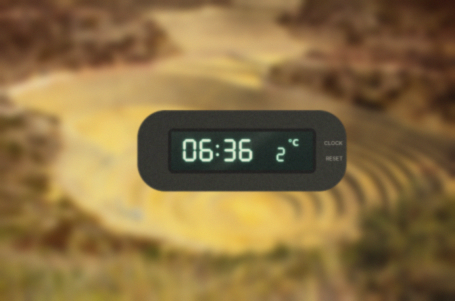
6:36
